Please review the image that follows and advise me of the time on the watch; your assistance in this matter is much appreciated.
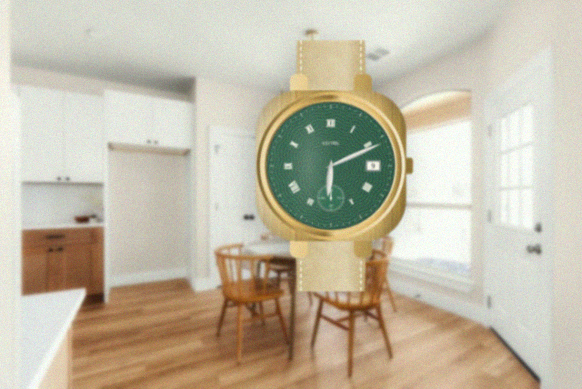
6:11
